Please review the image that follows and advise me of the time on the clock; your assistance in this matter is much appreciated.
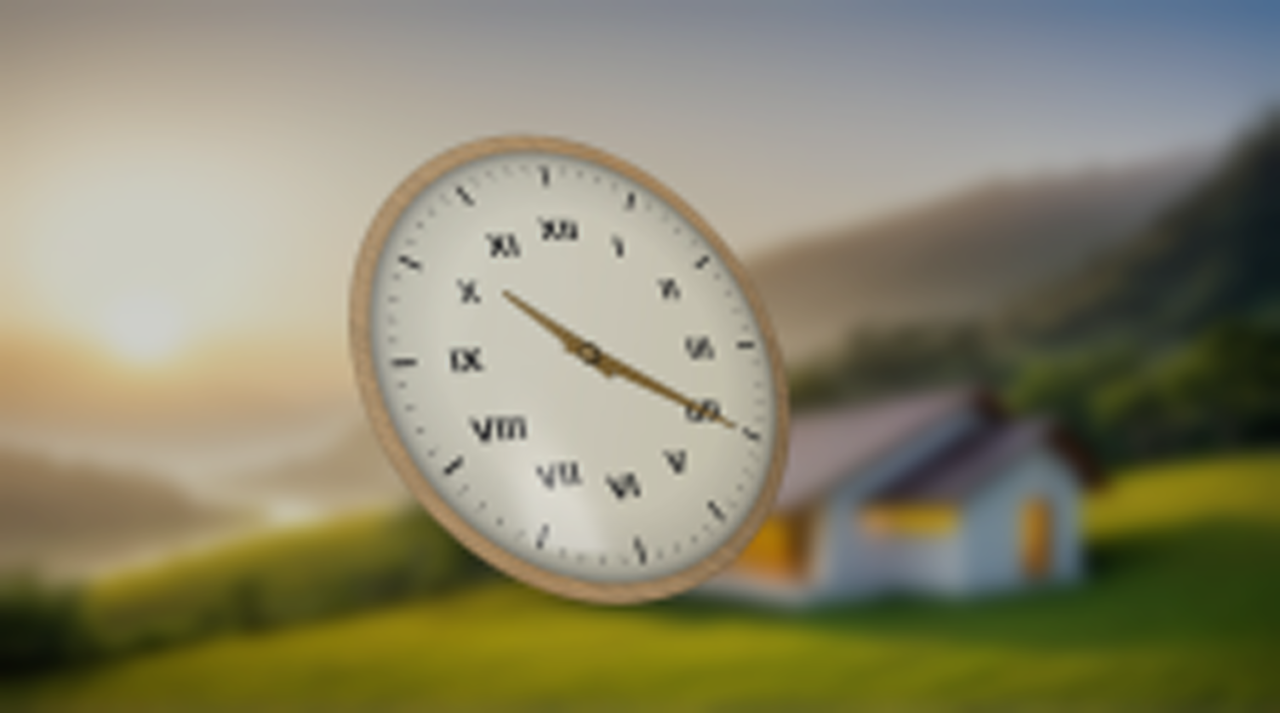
10:20
